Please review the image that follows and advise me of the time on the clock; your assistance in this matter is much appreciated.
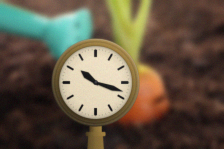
10:18
